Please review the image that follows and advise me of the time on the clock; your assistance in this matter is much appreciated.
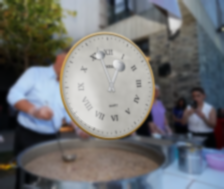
12:57
